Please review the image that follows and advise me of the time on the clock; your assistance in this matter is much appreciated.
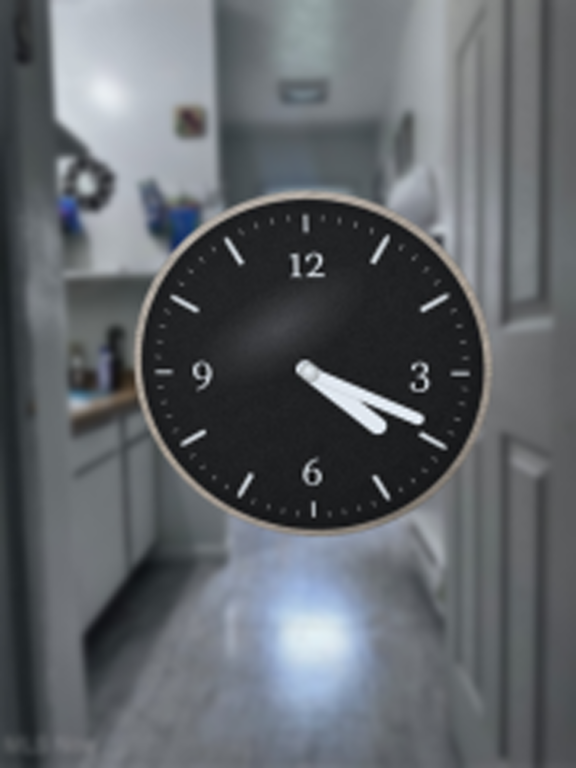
4:19
